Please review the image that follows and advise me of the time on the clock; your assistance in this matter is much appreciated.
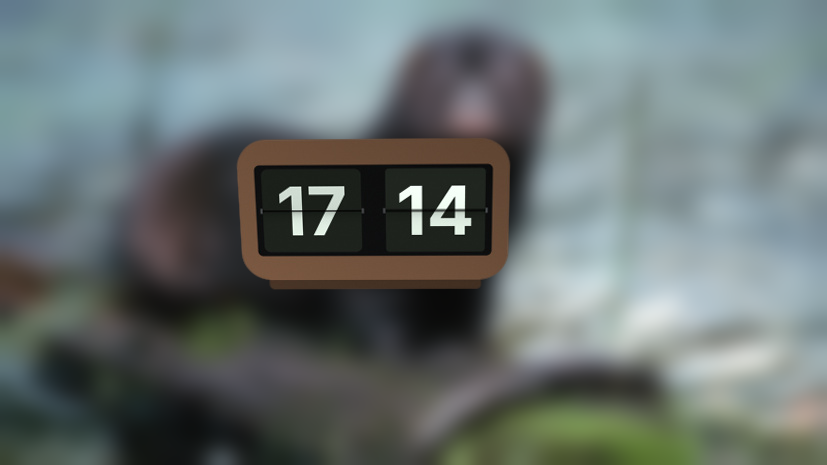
17:14
